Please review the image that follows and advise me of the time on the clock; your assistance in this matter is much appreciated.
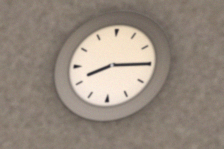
8:15
